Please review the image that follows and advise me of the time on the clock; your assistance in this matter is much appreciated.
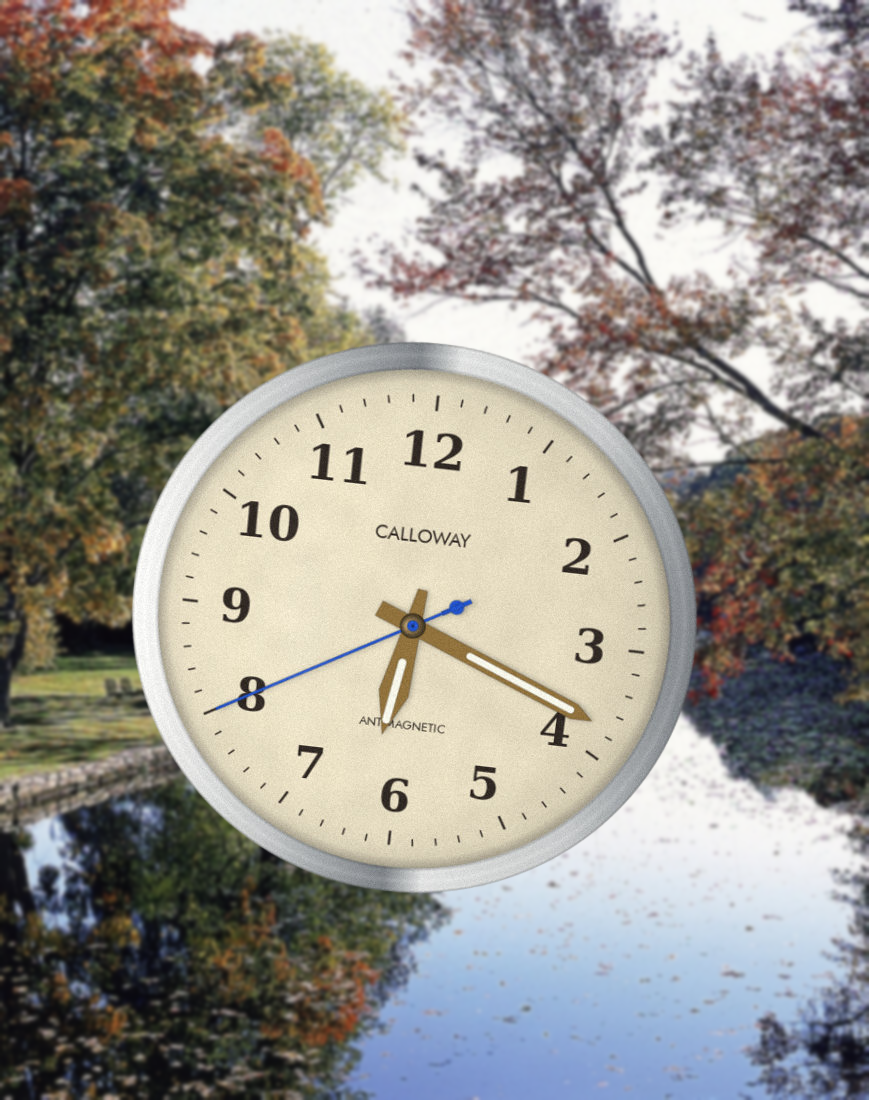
6:18:40
